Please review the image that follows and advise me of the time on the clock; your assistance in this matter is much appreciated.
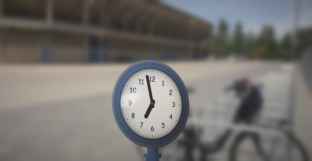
6:58
